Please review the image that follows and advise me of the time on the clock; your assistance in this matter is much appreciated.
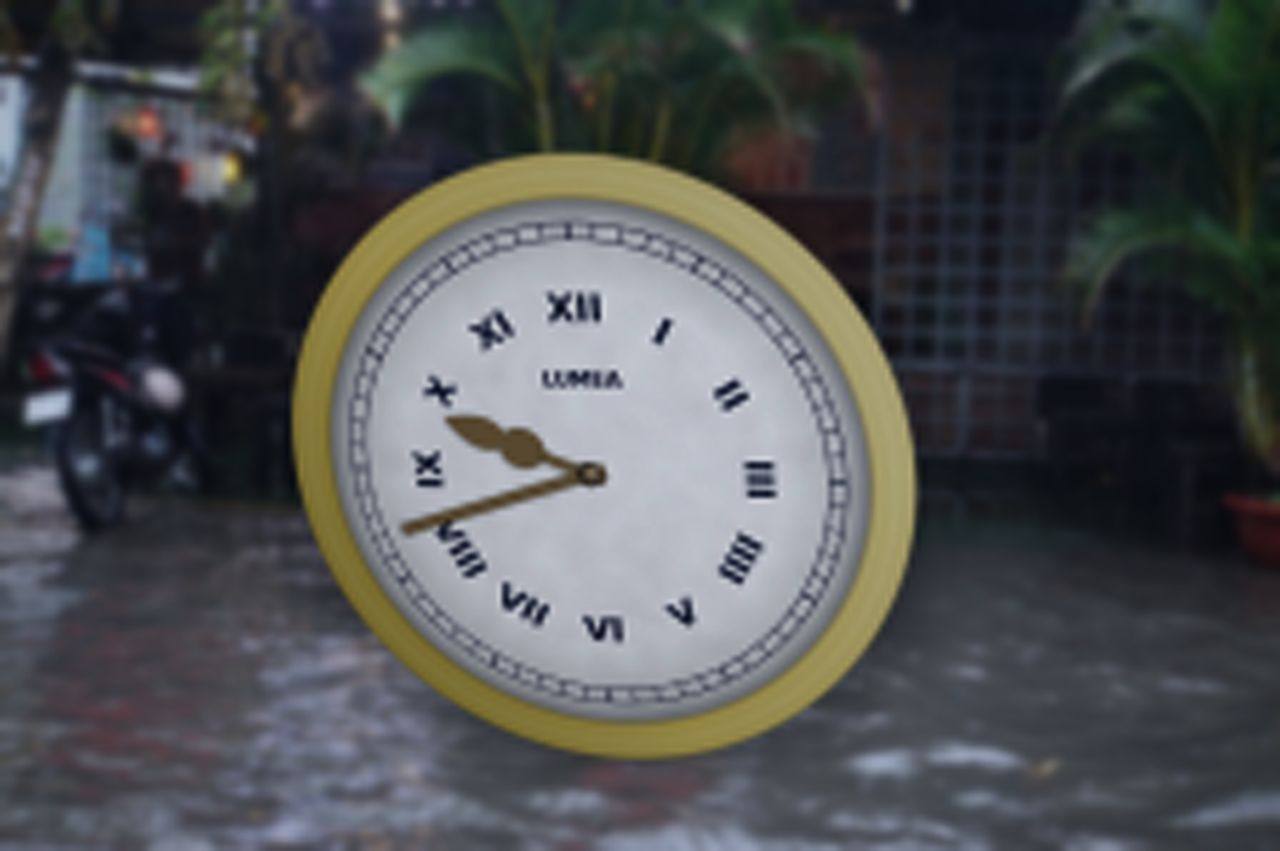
9:42
